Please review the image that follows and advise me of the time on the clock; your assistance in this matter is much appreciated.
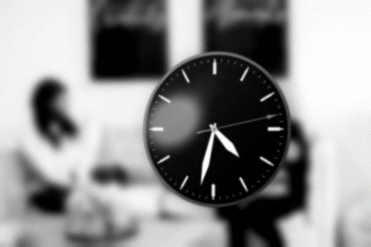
4:32:13
